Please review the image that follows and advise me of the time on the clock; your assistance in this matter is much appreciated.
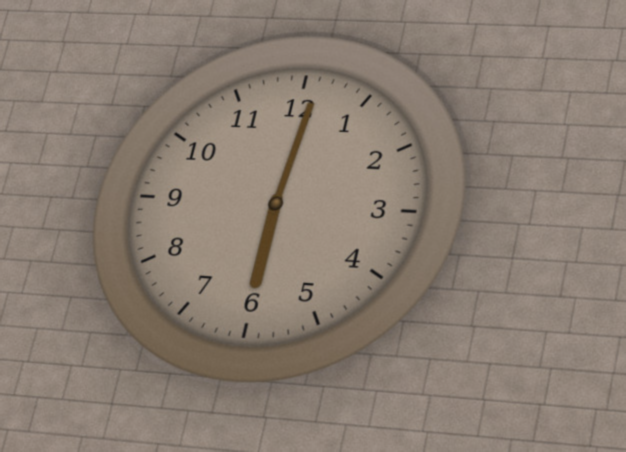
6:01
